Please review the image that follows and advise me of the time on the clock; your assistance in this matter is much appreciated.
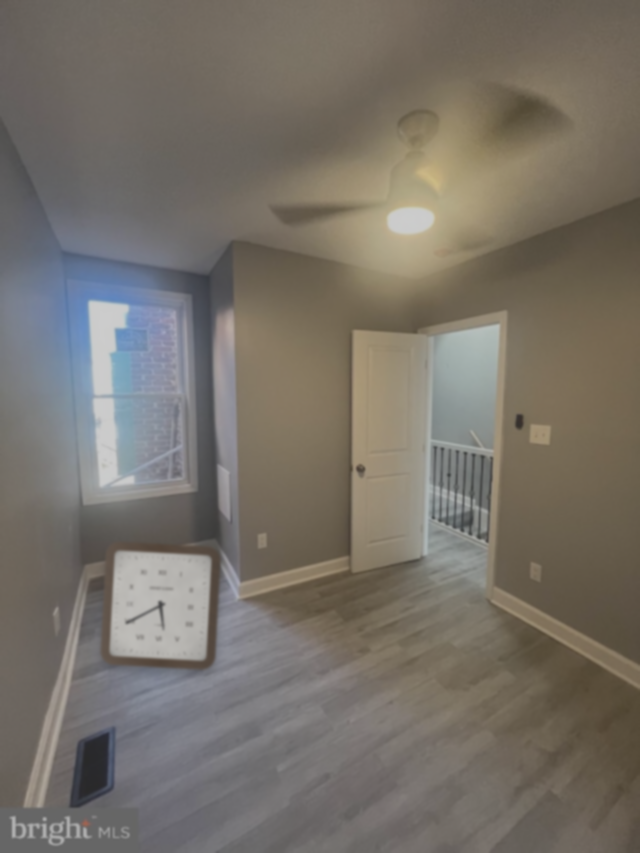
5:40
